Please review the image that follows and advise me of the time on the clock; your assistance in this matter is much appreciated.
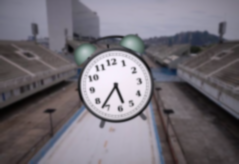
5:37
